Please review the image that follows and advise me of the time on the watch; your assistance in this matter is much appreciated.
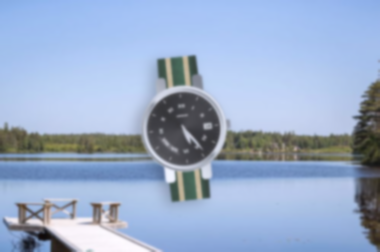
5:24
